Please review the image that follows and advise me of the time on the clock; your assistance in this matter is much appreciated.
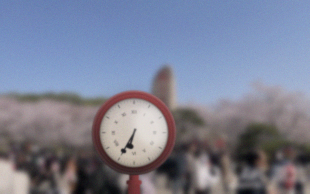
6:35
